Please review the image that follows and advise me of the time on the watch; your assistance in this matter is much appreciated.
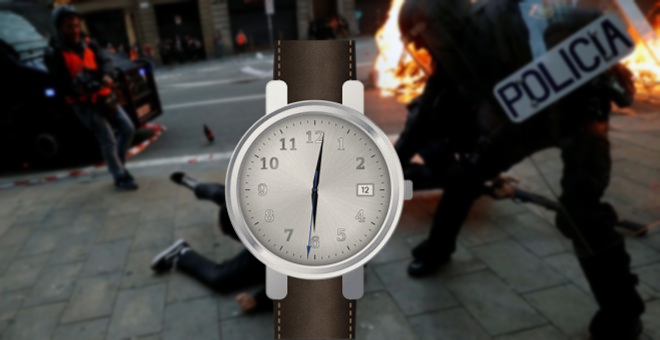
6:01:31
